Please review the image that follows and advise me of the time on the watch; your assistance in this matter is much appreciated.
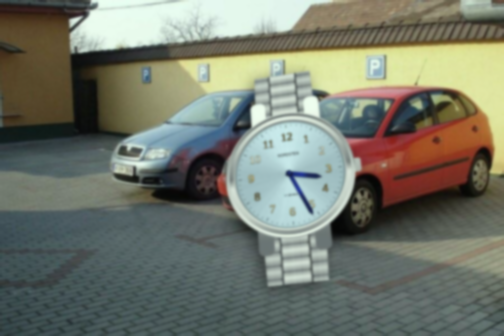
3:26
